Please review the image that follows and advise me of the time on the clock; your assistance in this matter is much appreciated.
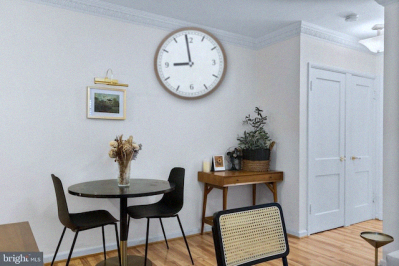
8:59
